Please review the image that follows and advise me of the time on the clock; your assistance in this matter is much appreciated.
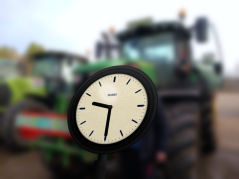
9:30
